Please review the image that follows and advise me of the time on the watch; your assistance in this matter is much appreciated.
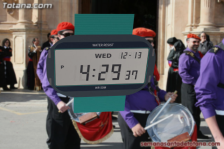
4:29:37
